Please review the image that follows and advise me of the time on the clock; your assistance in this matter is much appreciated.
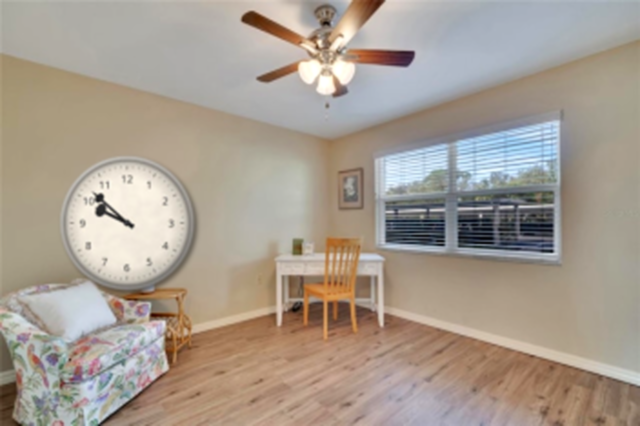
9:52
